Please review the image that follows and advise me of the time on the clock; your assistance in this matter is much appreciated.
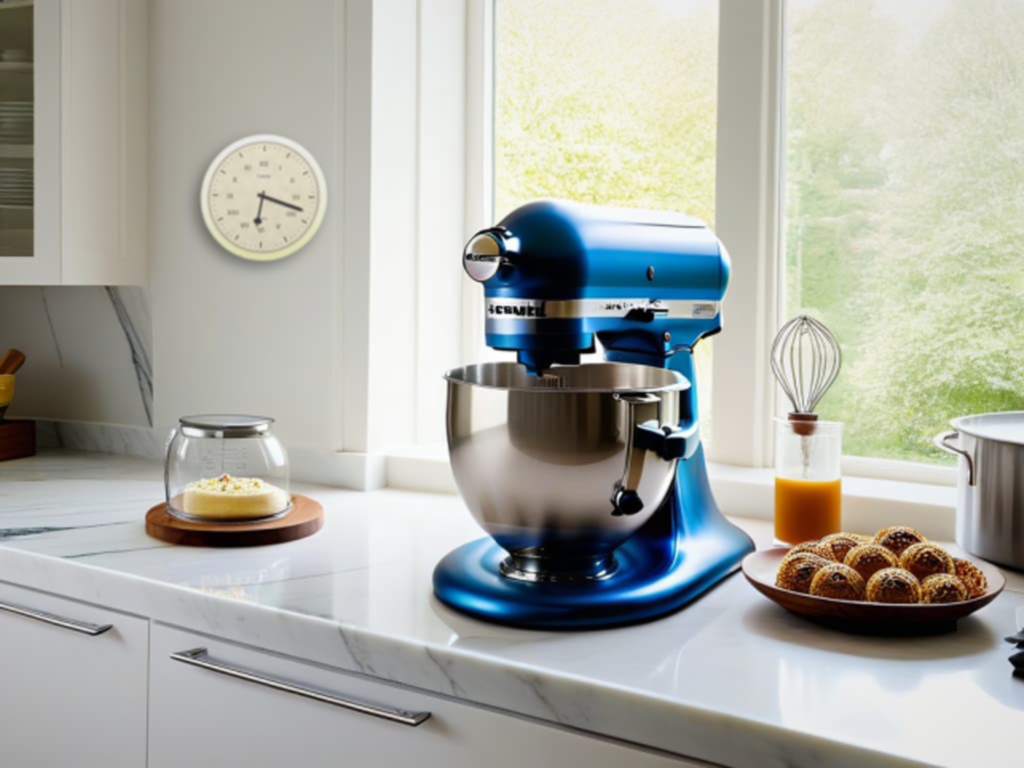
6:18
